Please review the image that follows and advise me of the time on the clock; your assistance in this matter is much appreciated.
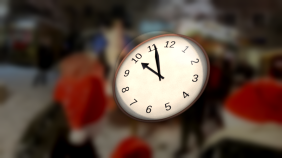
9:56
